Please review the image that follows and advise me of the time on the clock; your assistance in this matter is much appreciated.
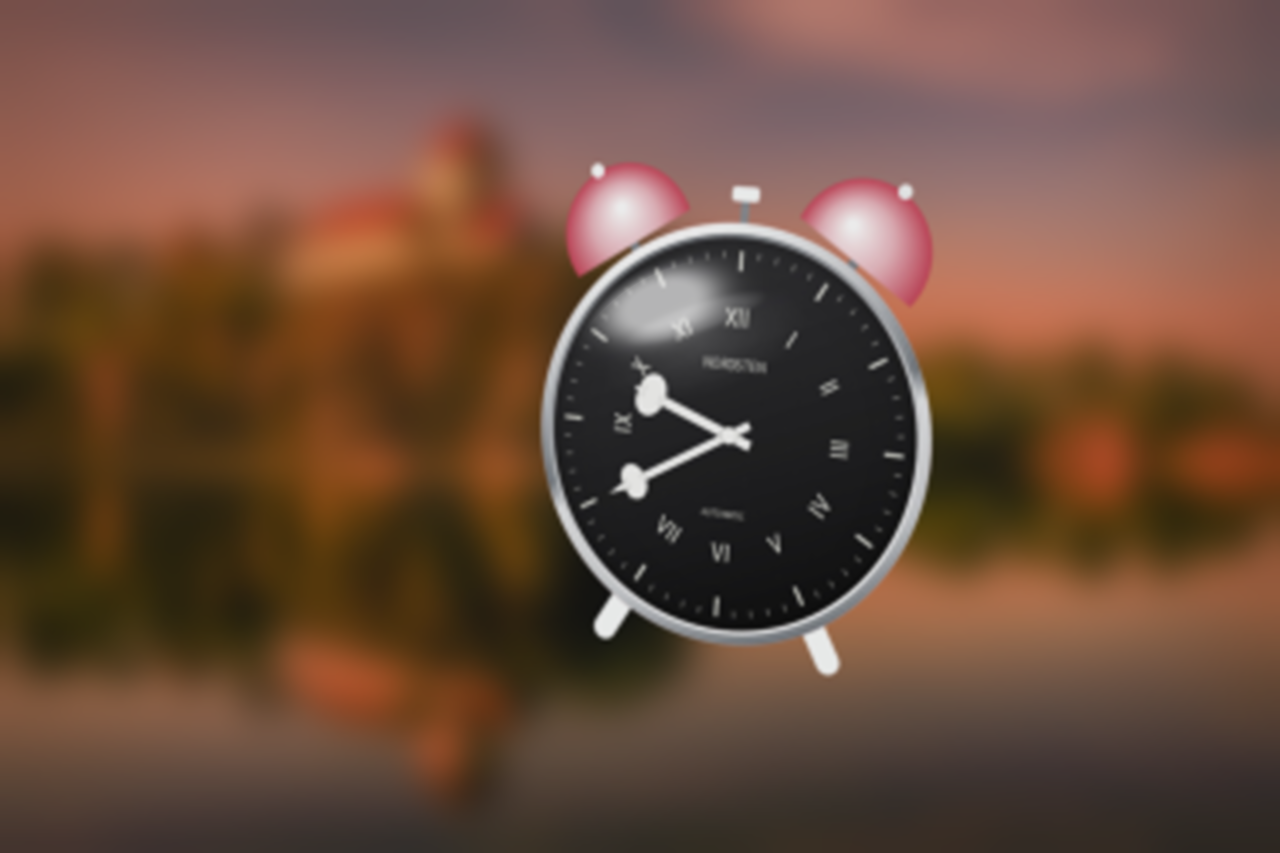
9:40
